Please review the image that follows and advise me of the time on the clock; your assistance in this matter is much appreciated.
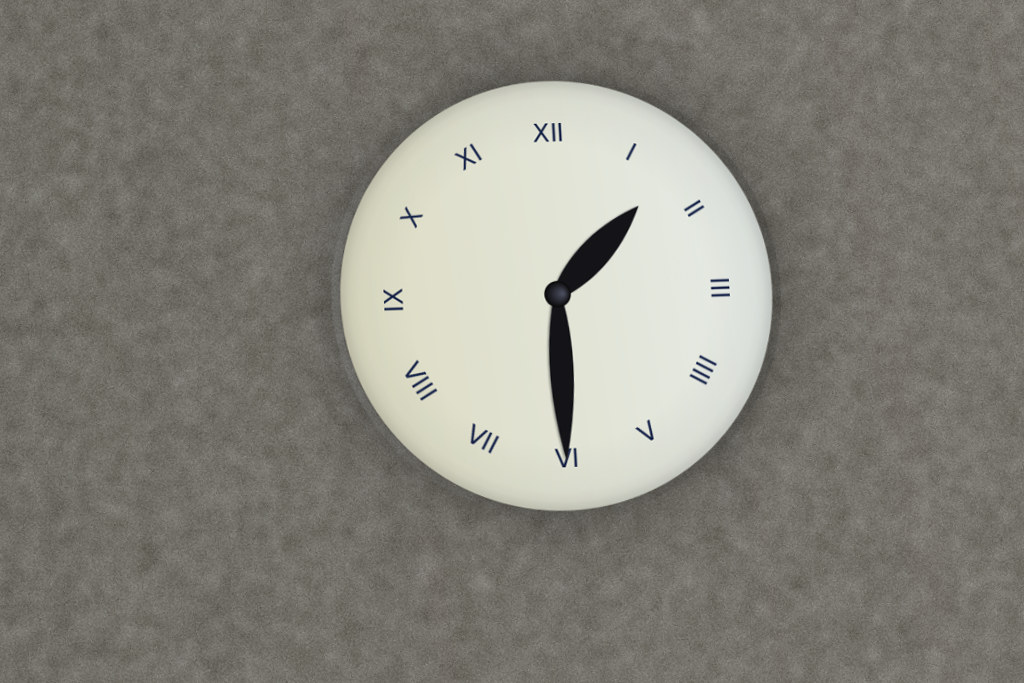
1:30
